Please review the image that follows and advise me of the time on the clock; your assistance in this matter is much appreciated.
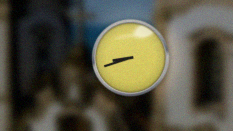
8:42
